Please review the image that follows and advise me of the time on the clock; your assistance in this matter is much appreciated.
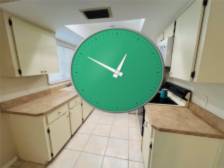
12:50
